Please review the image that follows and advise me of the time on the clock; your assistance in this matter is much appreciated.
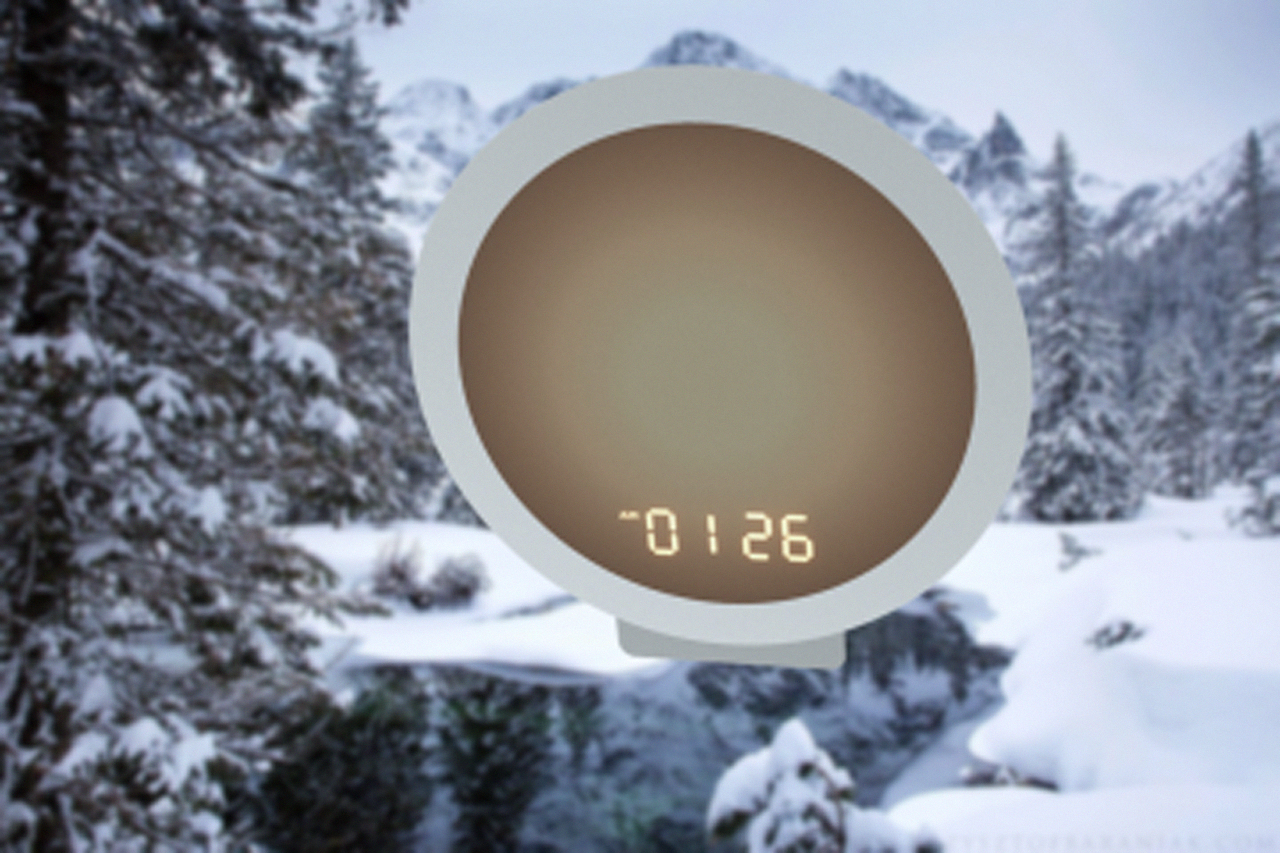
1:26
